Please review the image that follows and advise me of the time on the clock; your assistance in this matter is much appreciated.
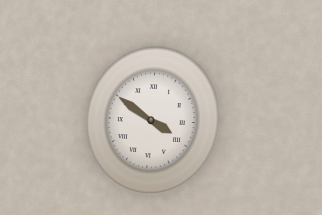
3:50
